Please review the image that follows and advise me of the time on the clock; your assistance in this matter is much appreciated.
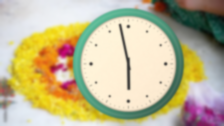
5:58
